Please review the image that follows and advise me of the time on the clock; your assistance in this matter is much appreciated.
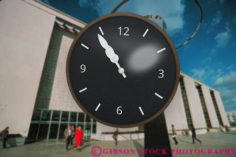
10:54
